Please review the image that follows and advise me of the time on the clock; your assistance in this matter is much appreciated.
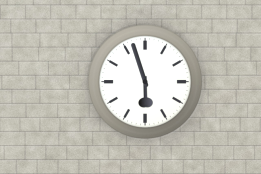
5:57
